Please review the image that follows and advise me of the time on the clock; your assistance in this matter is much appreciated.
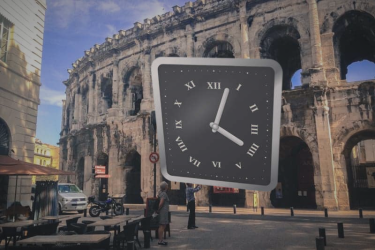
4:03
